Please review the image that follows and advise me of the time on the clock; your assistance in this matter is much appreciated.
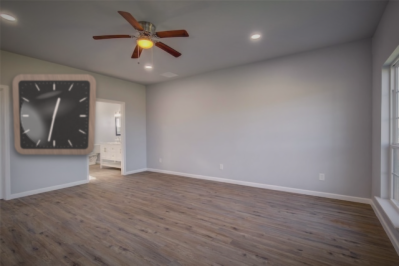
12:32
